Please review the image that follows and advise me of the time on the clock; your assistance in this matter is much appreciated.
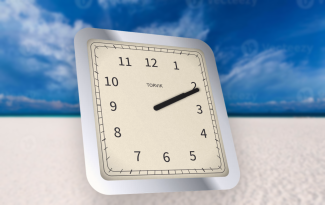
2:11
